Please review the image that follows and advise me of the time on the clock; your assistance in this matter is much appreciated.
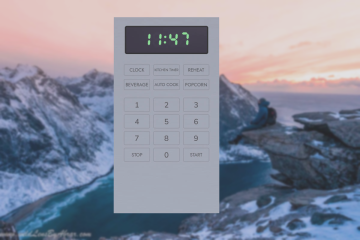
11:47
